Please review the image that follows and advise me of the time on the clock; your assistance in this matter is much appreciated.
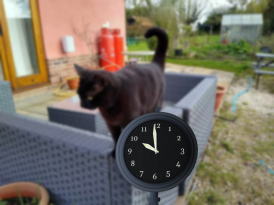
9:59
